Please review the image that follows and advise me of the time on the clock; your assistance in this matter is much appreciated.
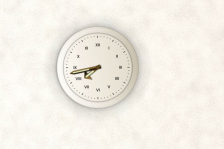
7:43
